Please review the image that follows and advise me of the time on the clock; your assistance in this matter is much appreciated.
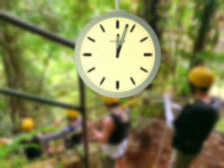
12:03
